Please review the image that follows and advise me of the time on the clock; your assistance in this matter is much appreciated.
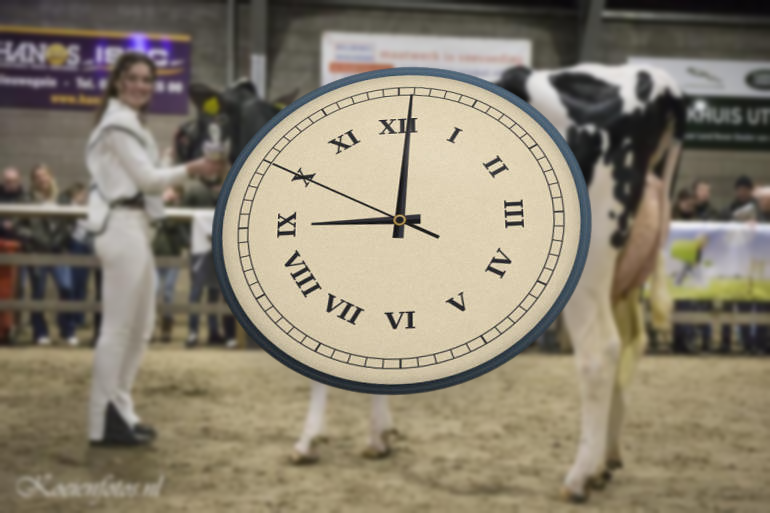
9:00:50
